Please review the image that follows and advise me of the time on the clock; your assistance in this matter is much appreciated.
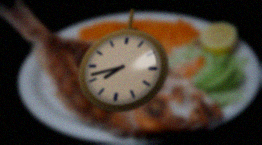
7:42
